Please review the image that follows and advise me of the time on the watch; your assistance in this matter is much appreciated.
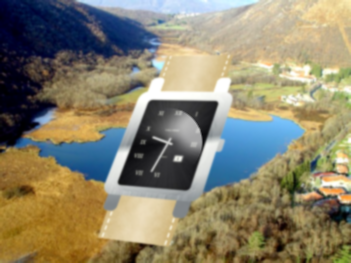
9:32
